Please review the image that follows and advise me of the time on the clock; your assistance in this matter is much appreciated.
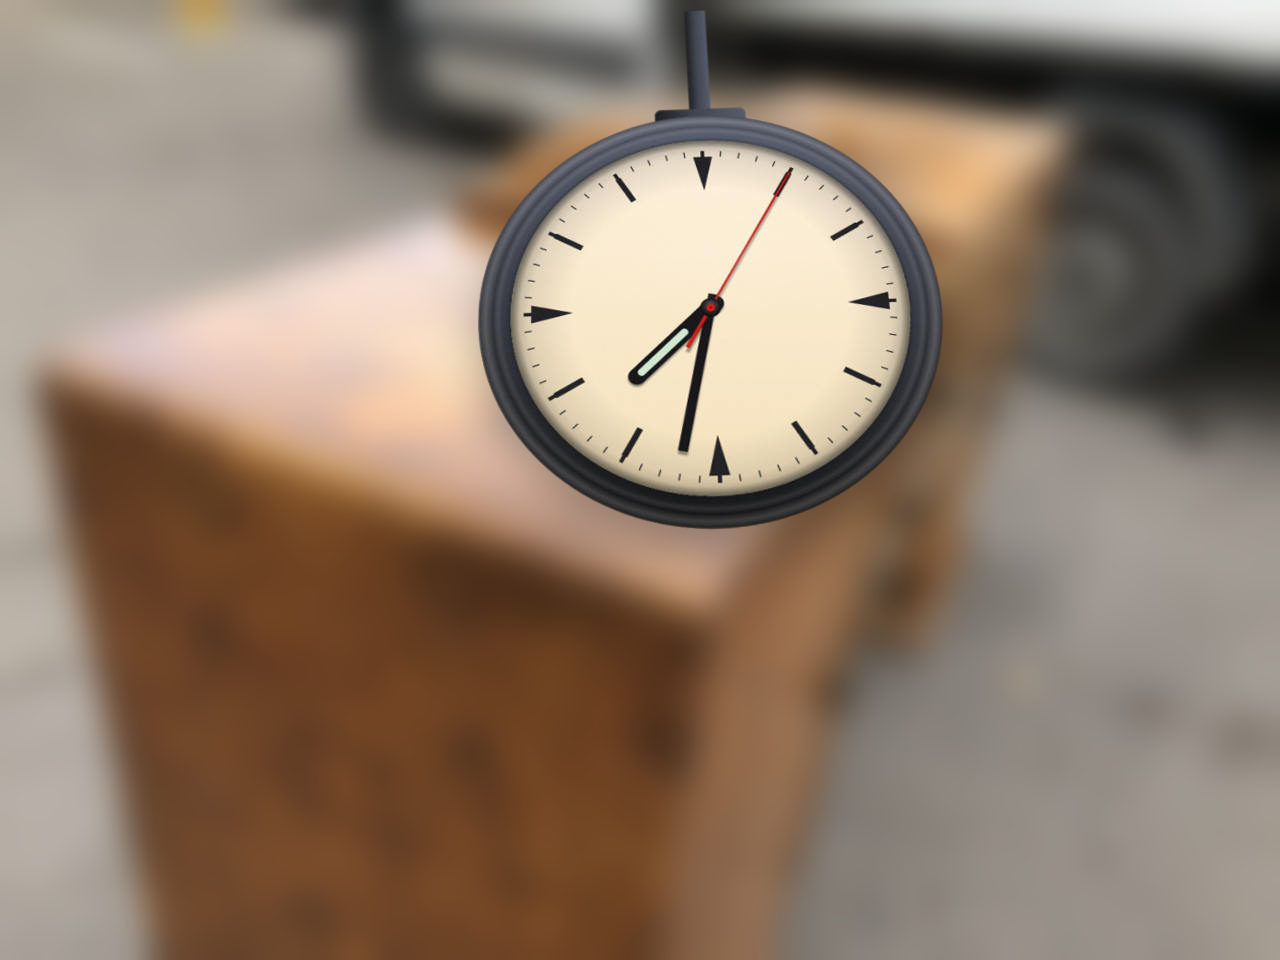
7:32:05
